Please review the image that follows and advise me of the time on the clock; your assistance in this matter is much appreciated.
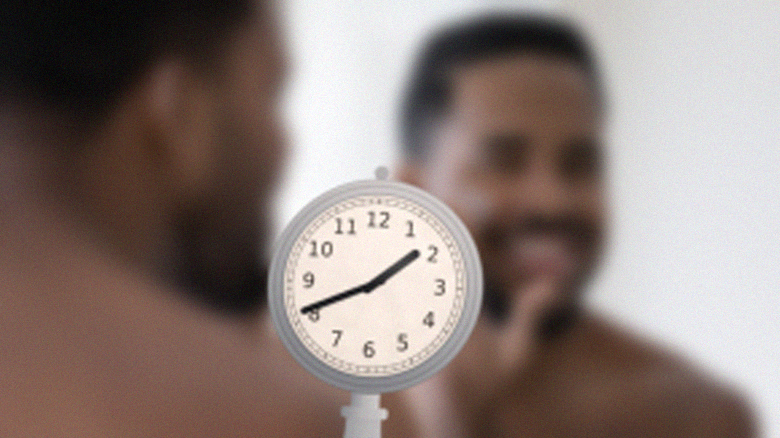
1:41
